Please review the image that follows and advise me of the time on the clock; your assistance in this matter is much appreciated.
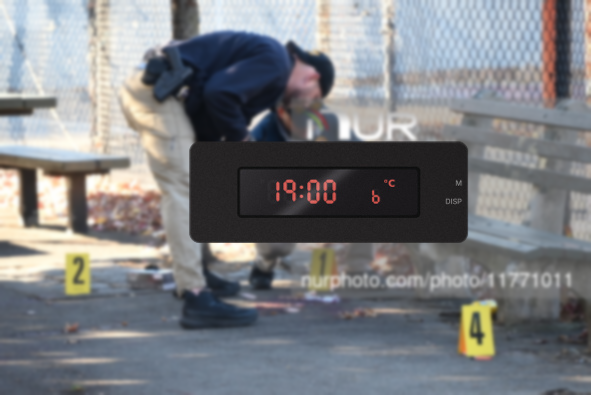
19:00
